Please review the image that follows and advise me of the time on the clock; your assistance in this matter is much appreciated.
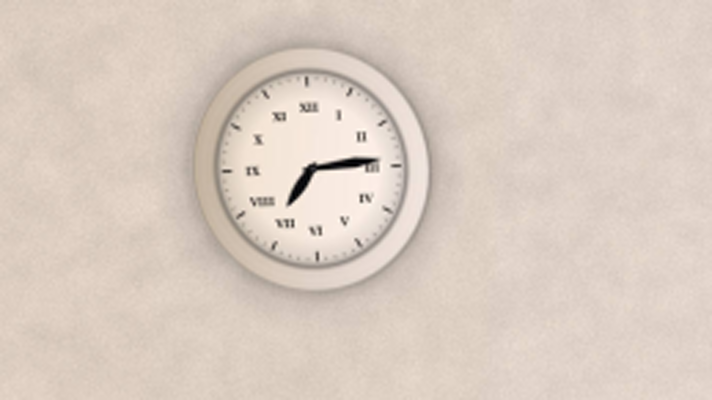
7:14
